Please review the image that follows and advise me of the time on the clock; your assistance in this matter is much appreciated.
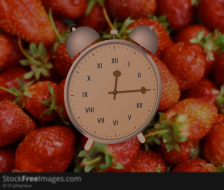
12:15
